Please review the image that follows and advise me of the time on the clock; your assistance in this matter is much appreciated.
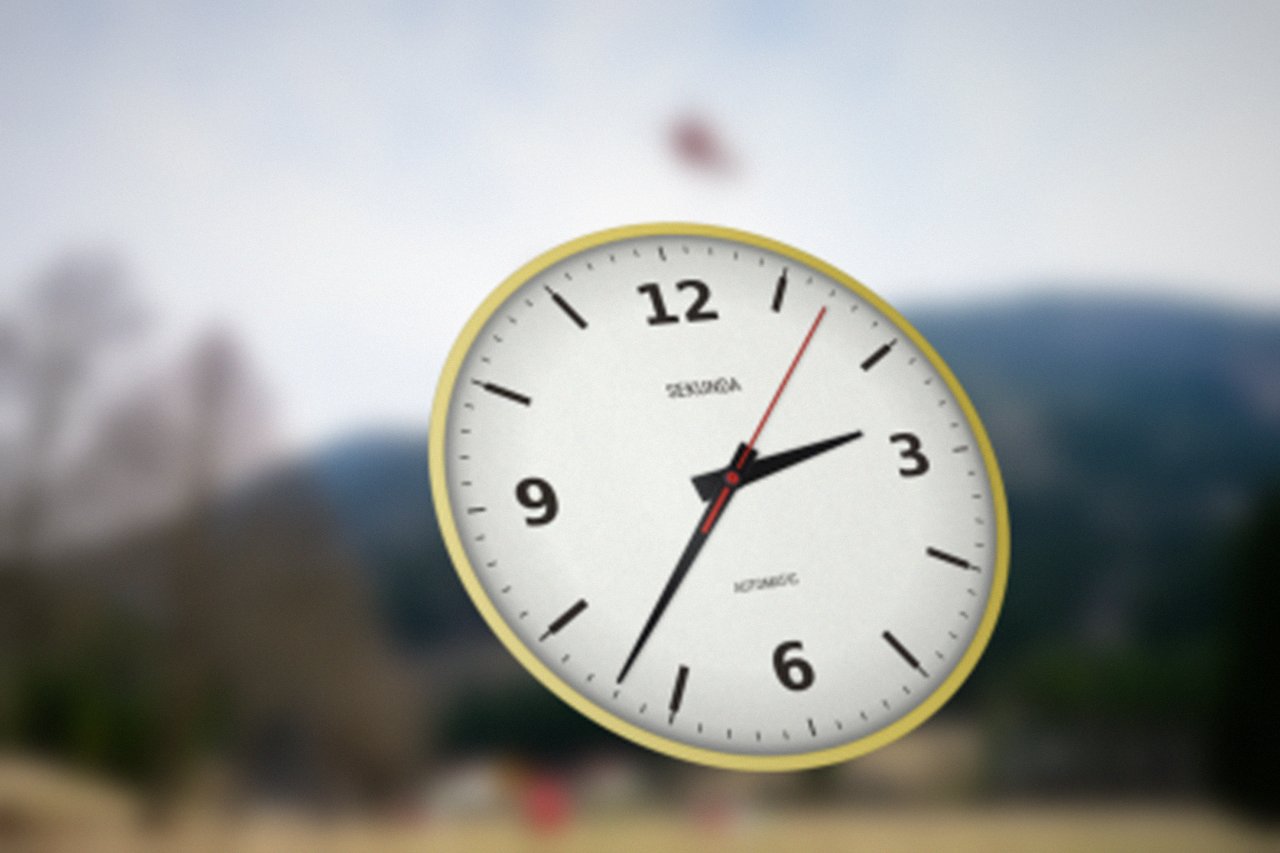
2:37:07
